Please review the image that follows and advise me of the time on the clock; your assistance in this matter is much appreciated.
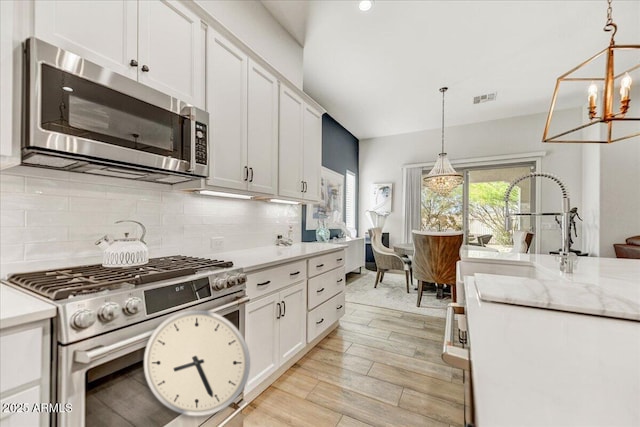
8:26
